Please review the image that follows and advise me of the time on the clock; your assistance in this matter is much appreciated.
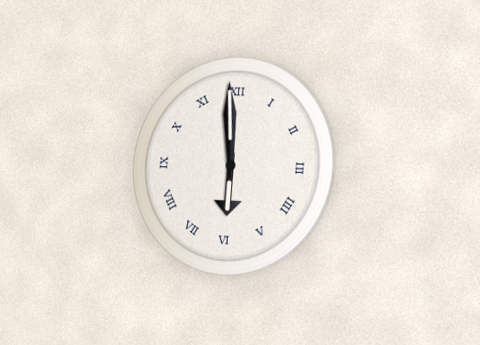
5:59
